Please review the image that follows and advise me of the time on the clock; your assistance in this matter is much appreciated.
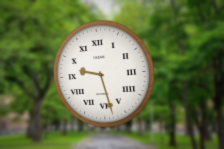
9:28
